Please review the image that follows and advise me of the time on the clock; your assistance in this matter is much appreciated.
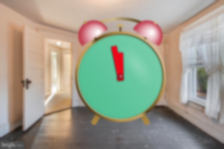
11:58
